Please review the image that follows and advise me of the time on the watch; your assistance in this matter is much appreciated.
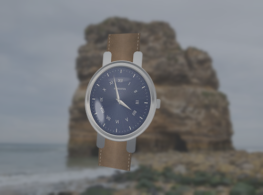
3:57
